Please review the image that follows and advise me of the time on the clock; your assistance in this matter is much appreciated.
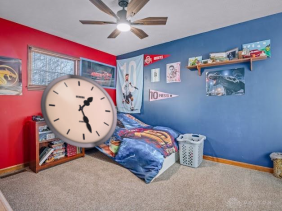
1:27
